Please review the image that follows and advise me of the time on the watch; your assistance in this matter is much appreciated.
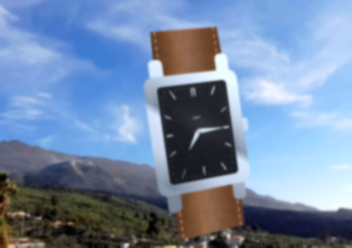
7:15
